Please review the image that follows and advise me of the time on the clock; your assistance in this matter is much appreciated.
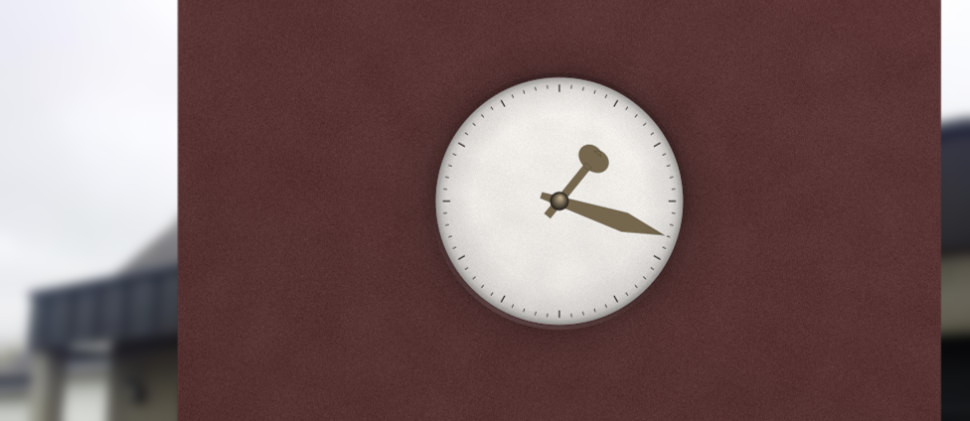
1:18
